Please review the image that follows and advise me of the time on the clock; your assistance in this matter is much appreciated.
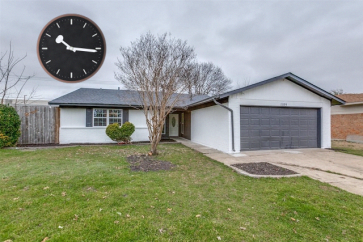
10:16
